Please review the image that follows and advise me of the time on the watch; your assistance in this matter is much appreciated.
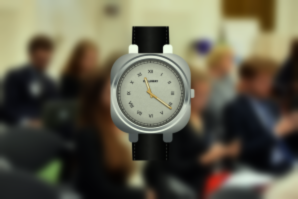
11:21
